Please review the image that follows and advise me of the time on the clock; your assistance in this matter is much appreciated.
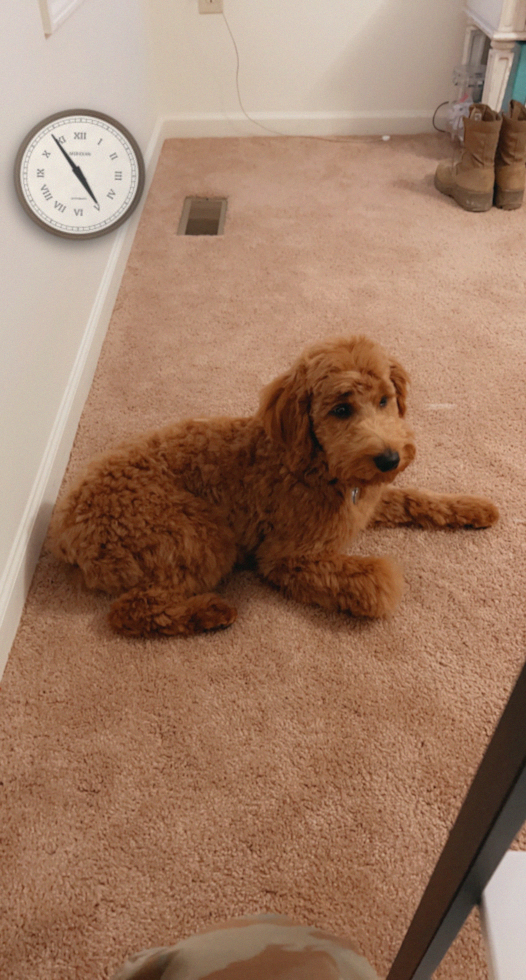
4:54
